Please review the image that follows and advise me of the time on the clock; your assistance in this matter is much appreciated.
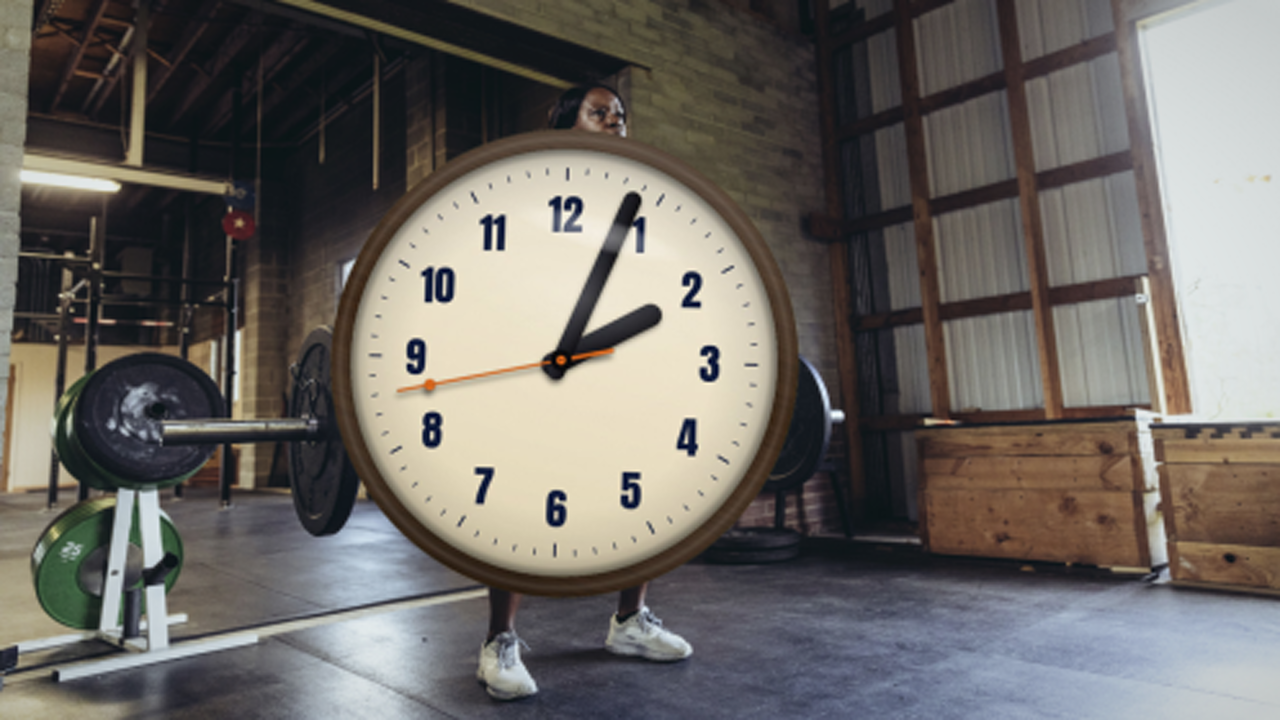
2:03:43
